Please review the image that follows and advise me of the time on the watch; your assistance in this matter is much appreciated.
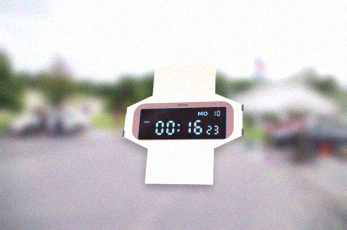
0:16:23
